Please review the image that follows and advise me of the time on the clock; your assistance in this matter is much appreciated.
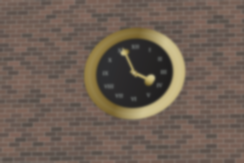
3:56
